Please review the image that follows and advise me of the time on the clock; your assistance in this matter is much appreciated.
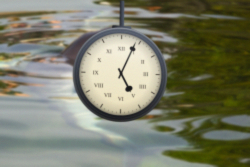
5:04
